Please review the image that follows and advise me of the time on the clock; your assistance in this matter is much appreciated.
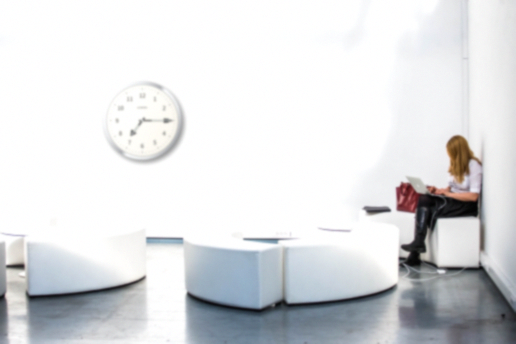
7:15
